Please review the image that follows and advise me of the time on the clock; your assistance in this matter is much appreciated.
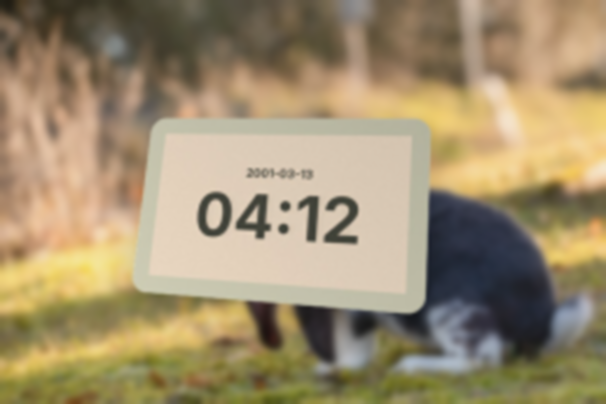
4:12
